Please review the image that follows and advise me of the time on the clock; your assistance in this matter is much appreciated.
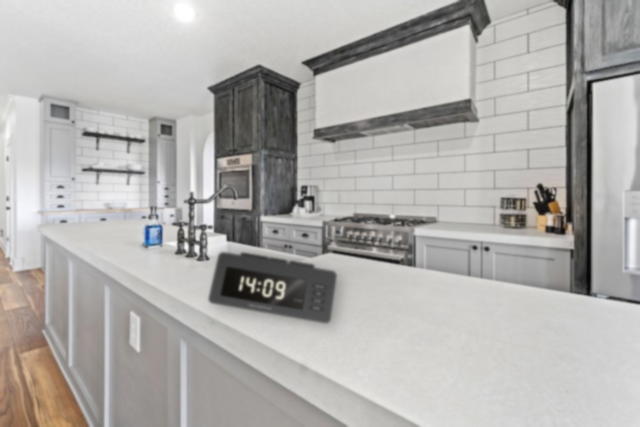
14:09
